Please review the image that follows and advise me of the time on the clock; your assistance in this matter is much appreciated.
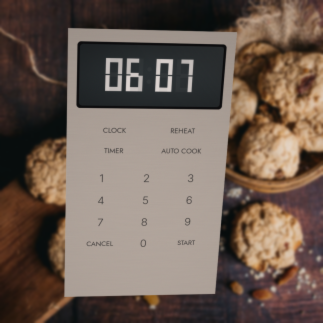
6:07
